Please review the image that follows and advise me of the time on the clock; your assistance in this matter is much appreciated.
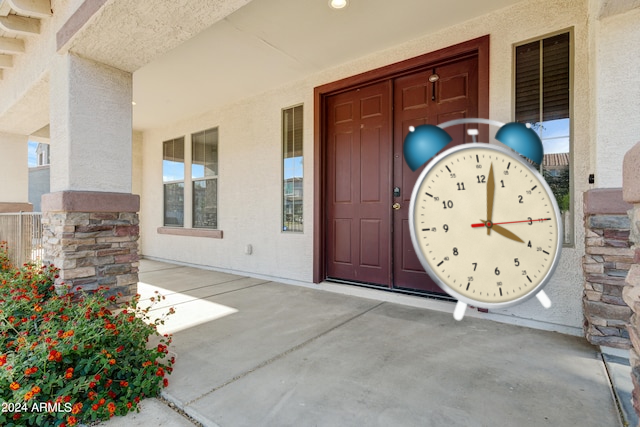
4:02:15
